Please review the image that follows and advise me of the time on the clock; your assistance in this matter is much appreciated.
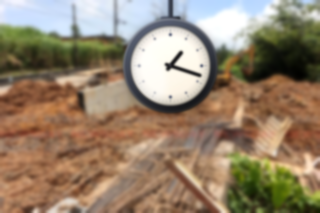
1:18
